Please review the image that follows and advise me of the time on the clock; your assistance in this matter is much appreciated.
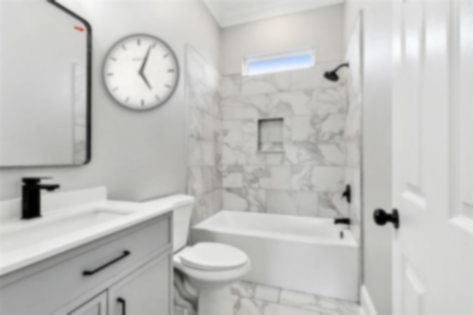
5:04
